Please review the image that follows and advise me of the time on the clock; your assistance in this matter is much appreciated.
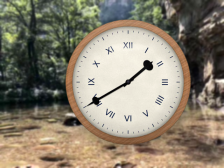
1:40
